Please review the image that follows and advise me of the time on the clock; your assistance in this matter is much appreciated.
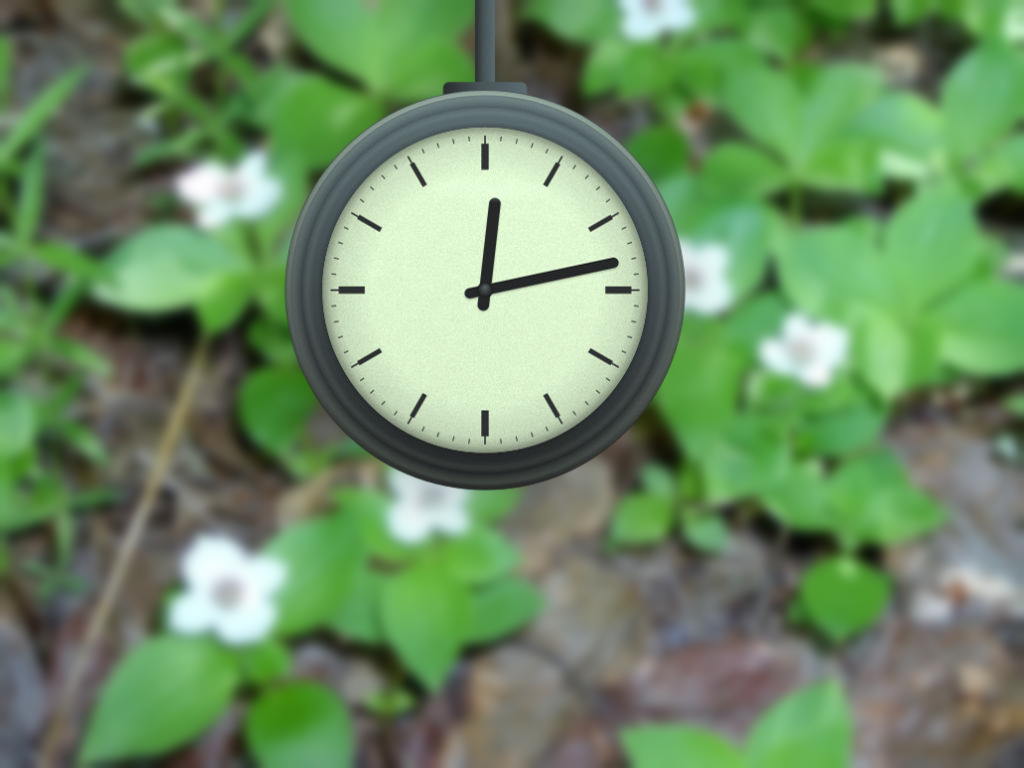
12:13
